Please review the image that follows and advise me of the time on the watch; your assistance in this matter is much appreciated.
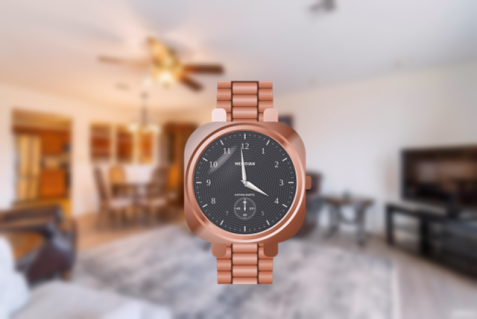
3:59
